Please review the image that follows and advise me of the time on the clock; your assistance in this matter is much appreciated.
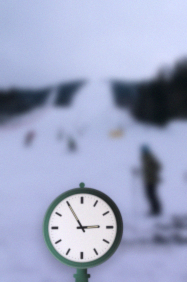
2:55
